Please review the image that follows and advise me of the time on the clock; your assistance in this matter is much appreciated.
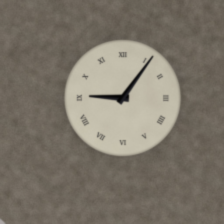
9:06
